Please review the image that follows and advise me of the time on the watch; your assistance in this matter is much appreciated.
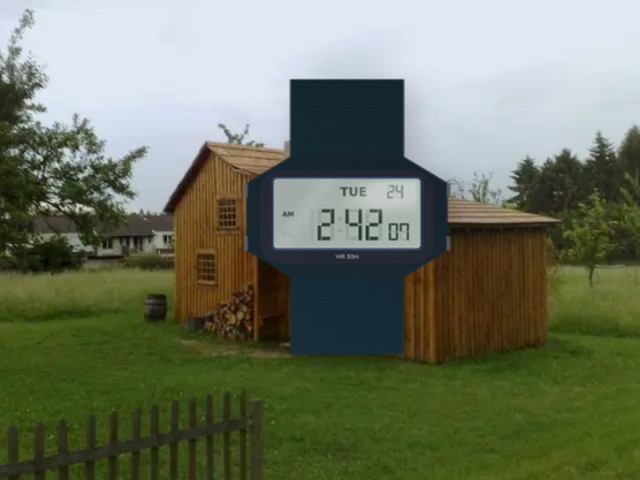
2:42:07
